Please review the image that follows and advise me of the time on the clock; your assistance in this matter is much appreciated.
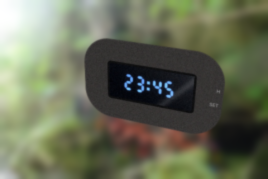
23:45
